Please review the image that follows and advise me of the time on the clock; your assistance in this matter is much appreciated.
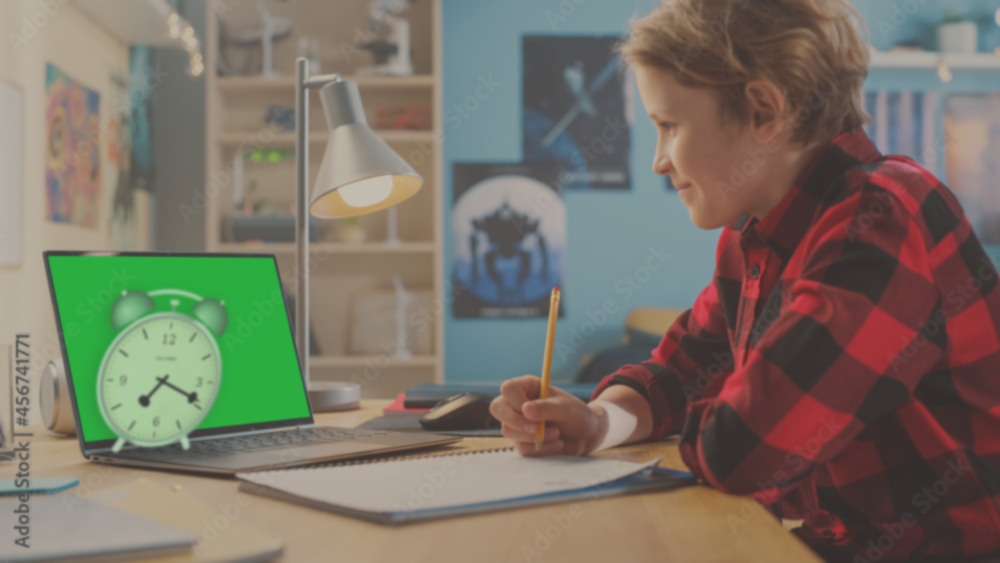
7:19
